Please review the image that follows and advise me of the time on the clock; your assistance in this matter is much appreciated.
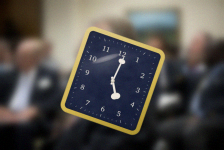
5:01
